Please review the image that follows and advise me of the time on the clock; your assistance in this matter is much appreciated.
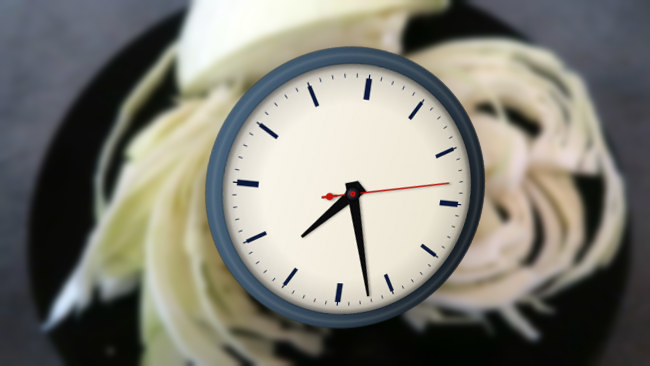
7:27:13
